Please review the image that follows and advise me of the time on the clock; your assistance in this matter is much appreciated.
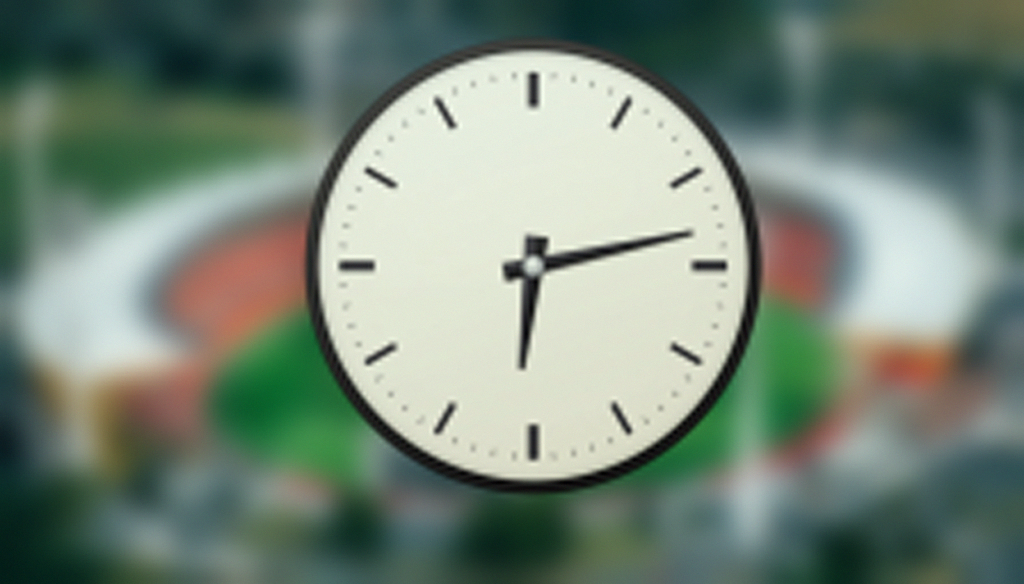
6:13
